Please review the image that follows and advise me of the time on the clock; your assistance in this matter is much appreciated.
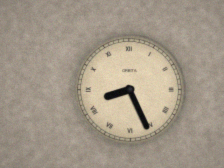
8:26
